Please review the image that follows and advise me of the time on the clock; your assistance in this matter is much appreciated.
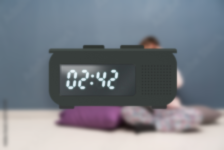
2:42
